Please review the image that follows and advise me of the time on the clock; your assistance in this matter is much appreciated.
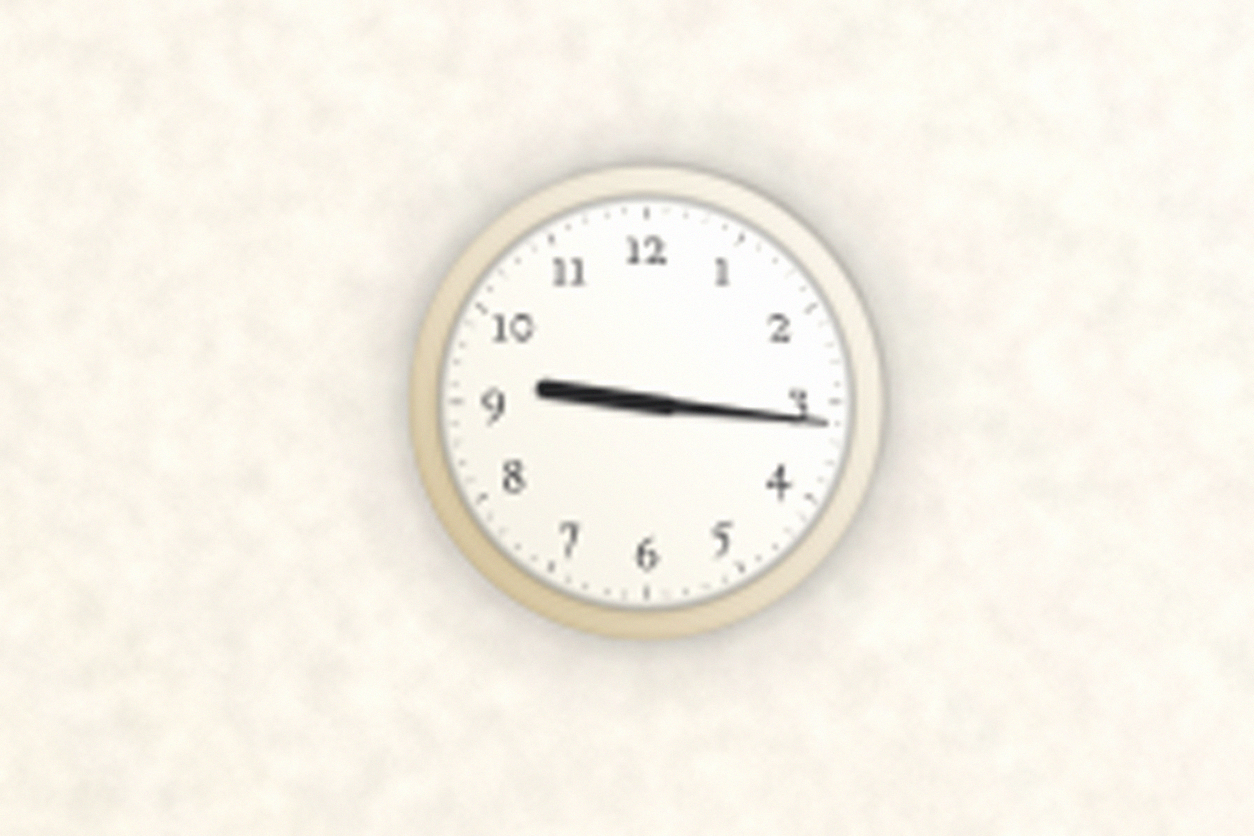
9:16
